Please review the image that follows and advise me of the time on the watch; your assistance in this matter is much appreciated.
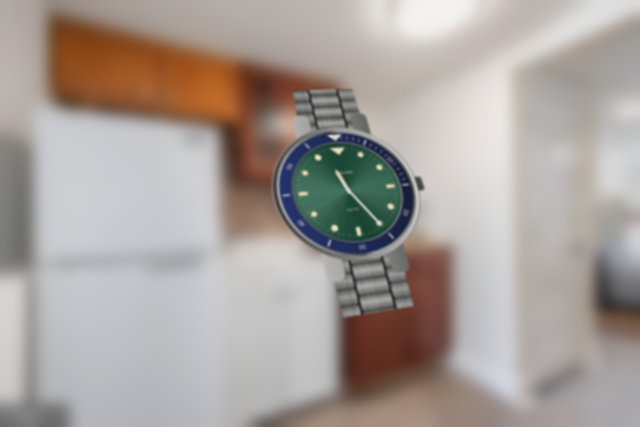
11:25
